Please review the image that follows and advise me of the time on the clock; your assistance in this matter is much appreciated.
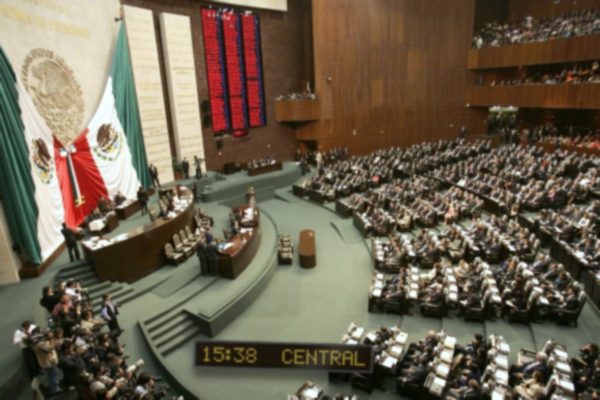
15:38
